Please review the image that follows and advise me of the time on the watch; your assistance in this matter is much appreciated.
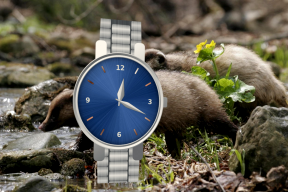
12:19
